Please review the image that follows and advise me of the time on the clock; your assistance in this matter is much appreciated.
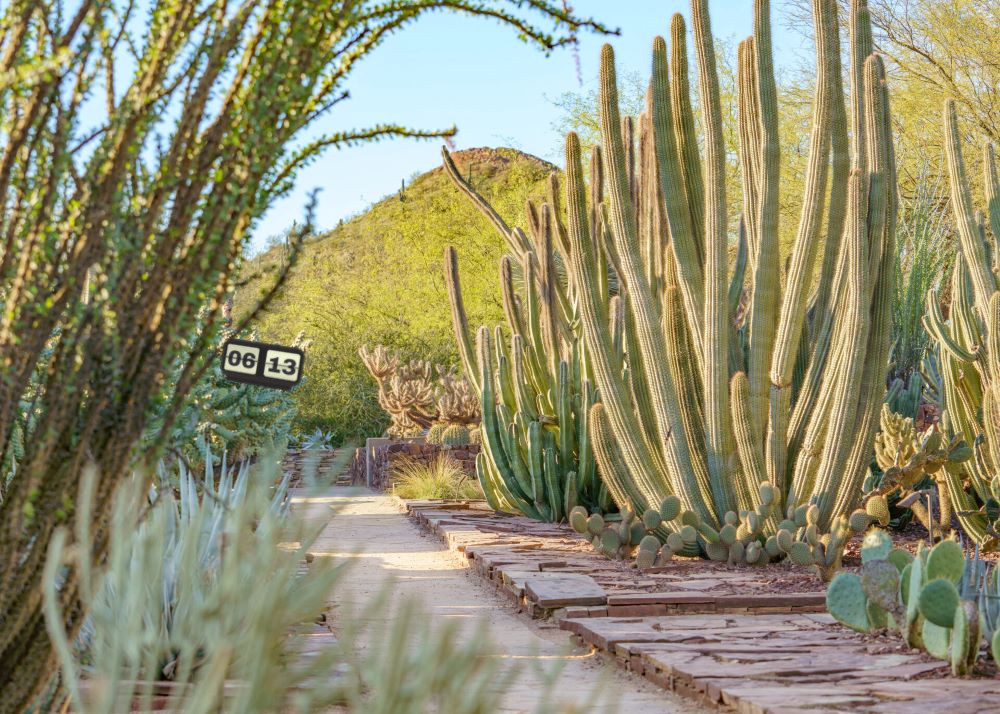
6:13
